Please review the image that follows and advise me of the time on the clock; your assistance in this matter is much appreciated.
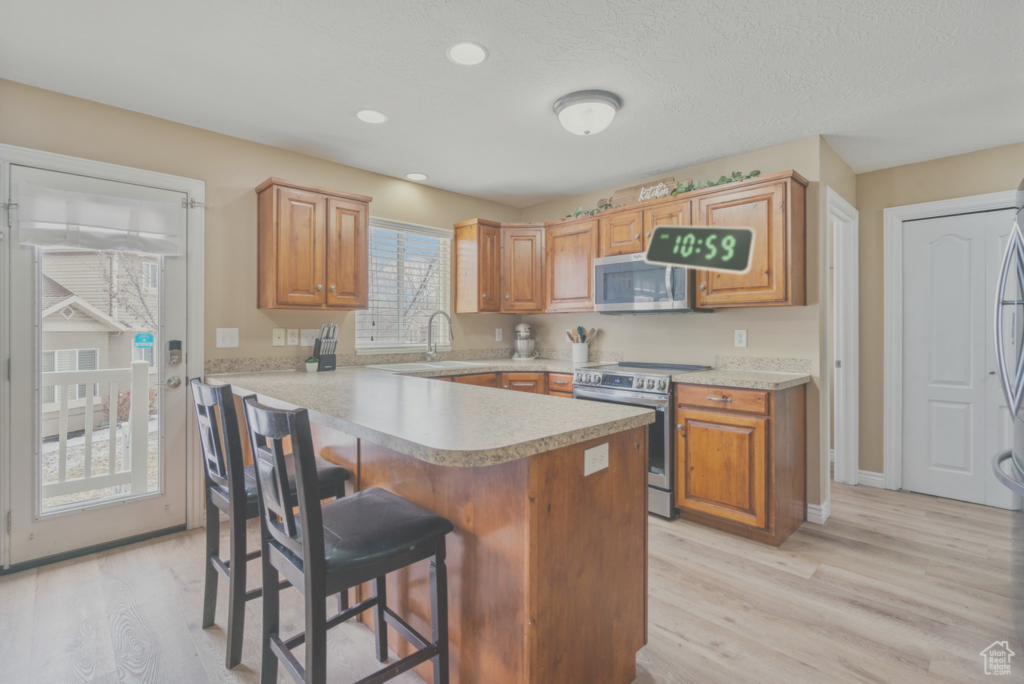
10:59
